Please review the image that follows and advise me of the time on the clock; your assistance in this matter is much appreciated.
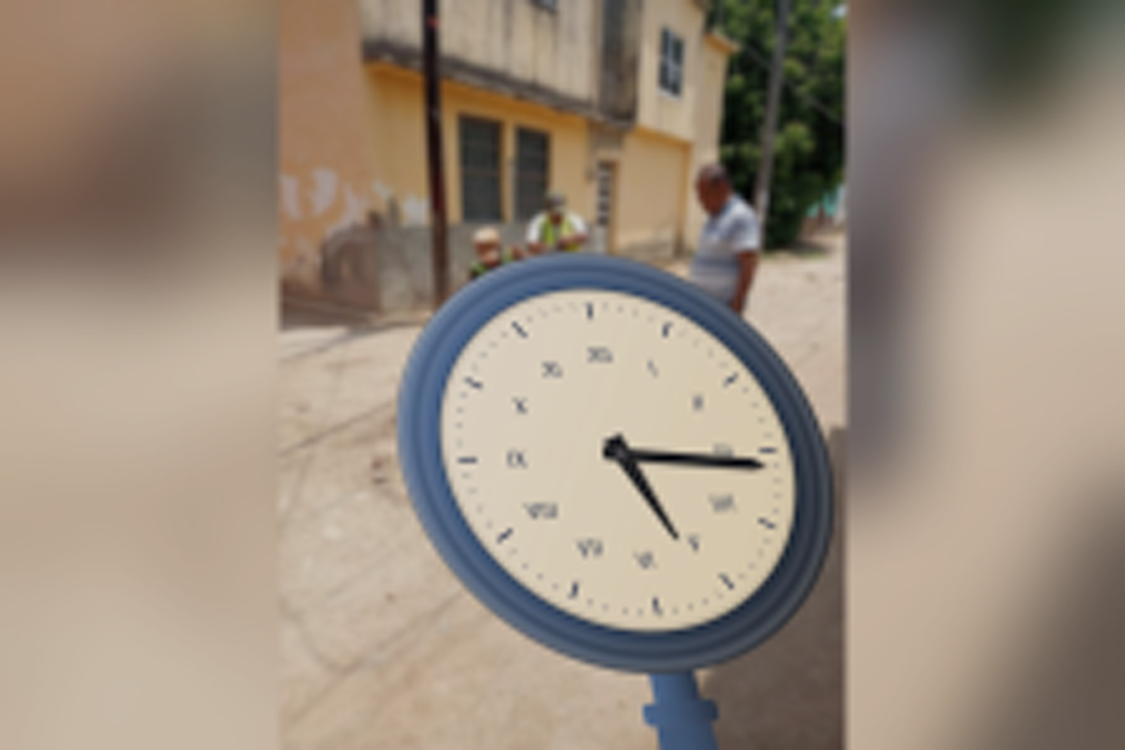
5:16
